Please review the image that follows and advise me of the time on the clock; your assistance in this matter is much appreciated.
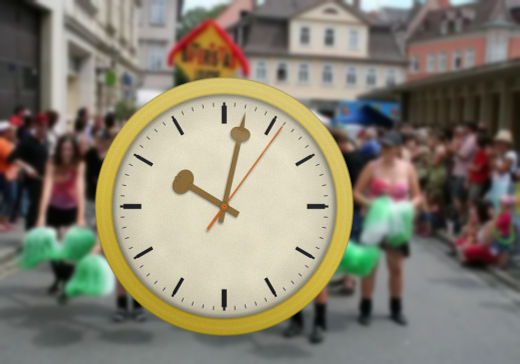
10:02:06
